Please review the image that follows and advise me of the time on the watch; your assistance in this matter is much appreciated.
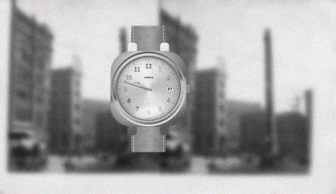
9:48
